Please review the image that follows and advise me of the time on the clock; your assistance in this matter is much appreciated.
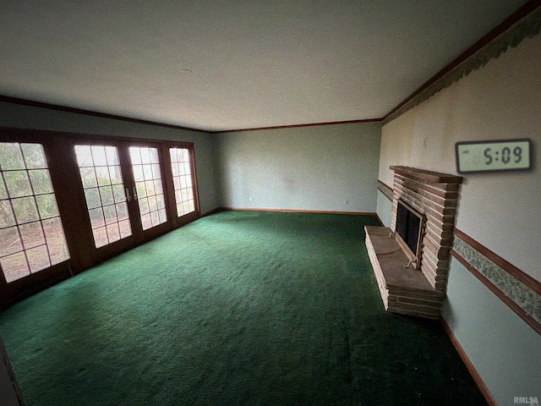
5:09
